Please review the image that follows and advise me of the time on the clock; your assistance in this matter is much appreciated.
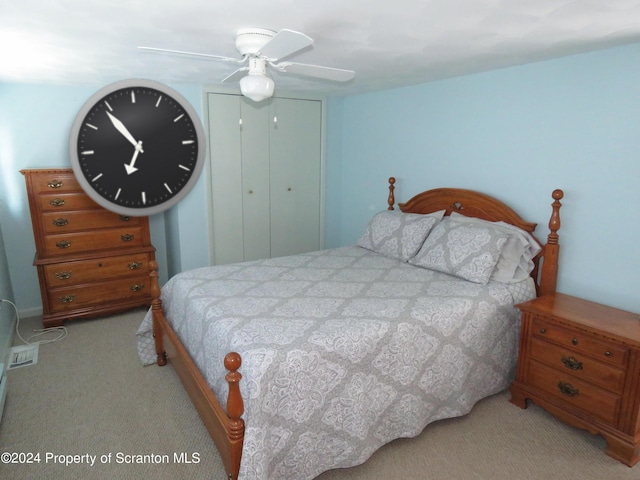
6:54
